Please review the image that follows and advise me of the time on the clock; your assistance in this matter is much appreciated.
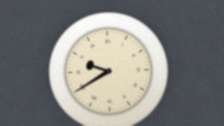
9:40
